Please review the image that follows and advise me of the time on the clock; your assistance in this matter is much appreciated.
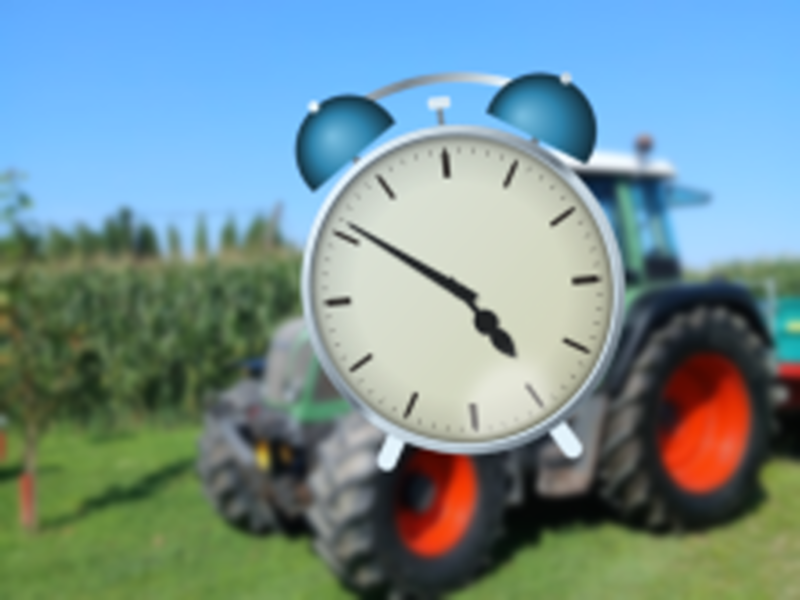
4:51
